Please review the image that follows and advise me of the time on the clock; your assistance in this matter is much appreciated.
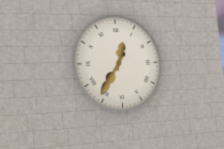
12:36
